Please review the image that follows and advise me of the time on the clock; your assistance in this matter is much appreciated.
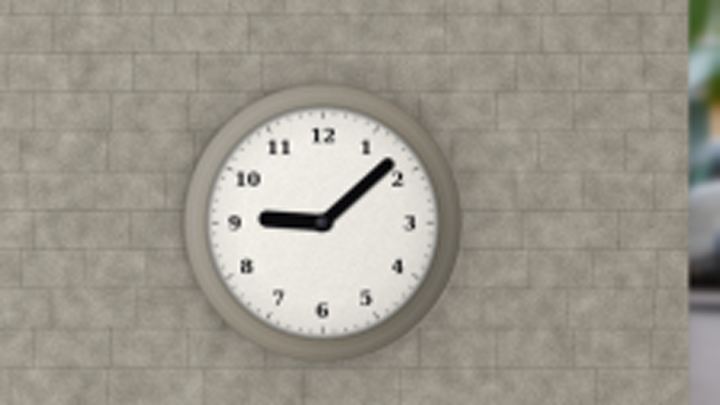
9:08
